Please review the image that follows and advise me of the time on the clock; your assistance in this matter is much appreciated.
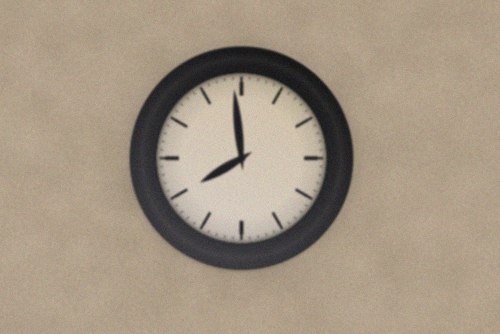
7:59
